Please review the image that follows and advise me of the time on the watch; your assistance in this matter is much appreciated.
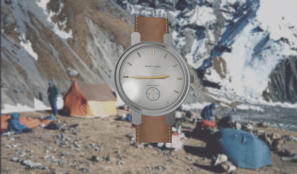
2:45
